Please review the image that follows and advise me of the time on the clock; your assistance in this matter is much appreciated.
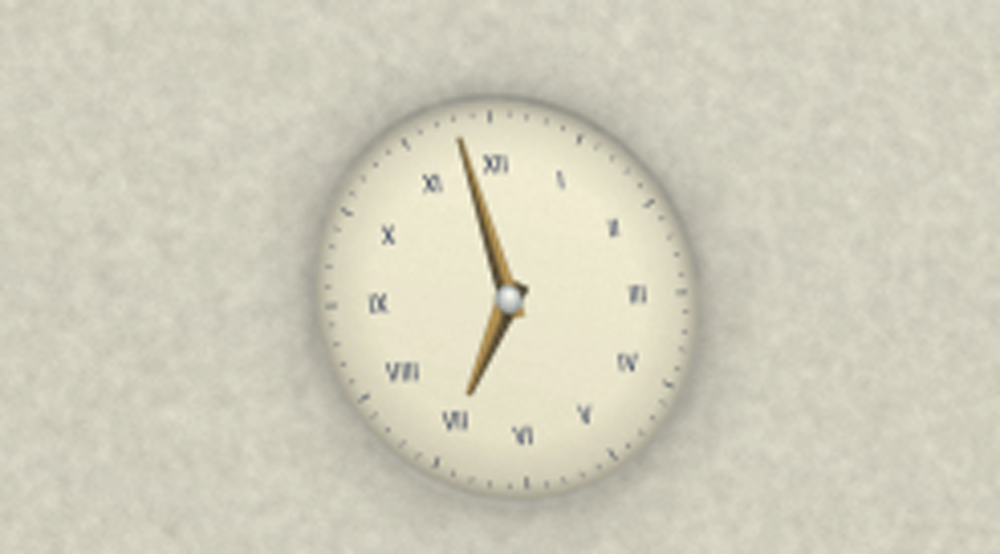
6:58
